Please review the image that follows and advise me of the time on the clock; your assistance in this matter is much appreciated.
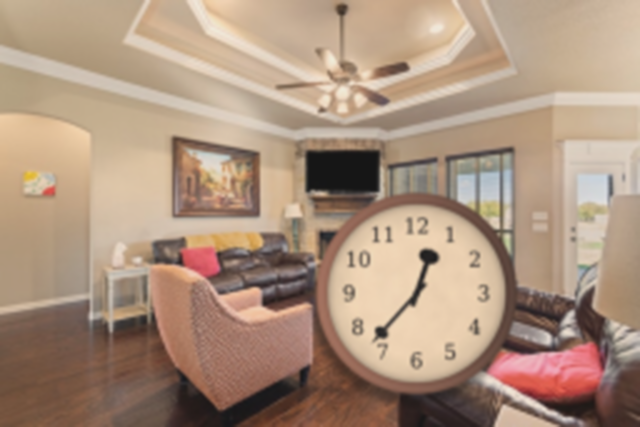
12:37
